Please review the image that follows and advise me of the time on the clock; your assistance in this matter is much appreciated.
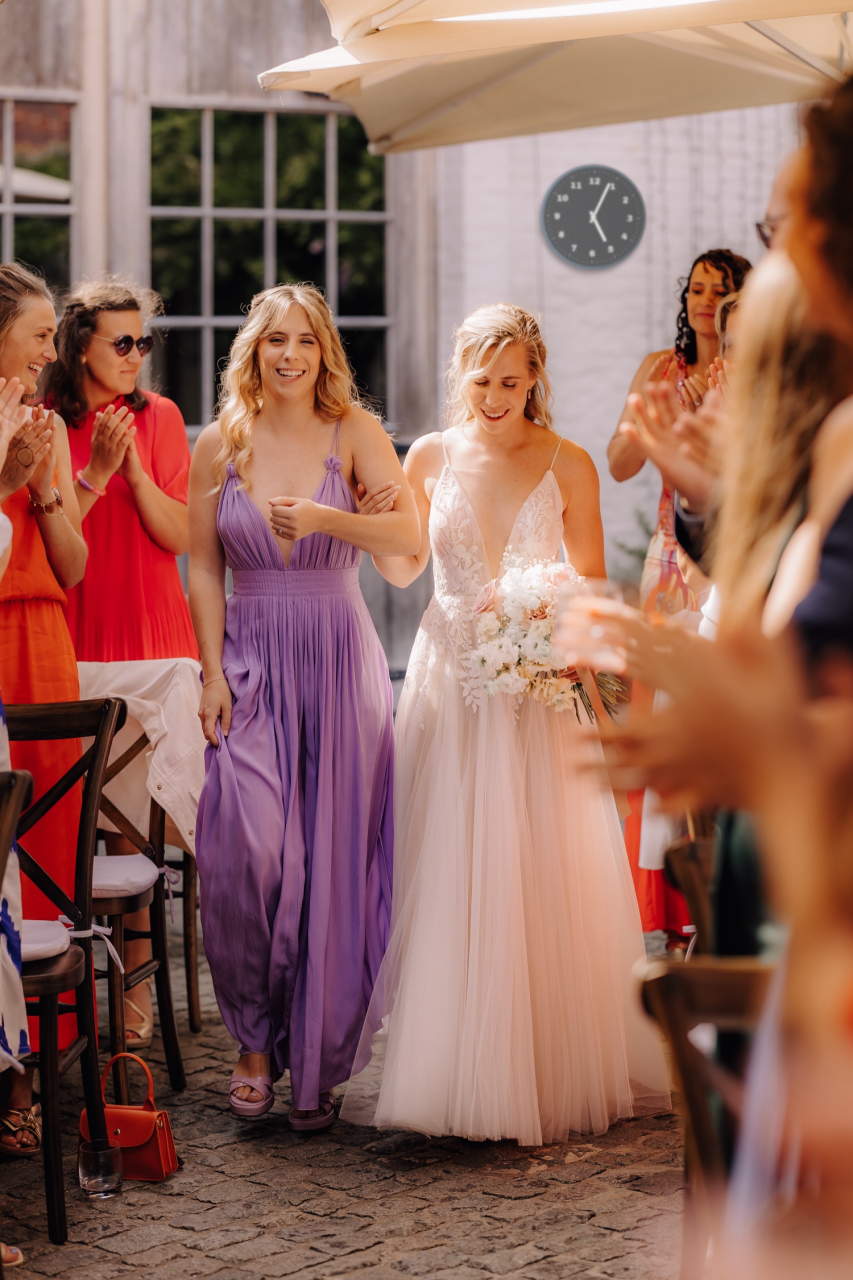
5:04
